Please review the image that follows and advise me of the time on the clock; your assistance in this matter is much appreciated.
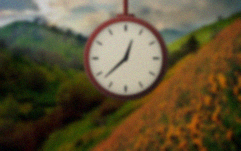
12:38
